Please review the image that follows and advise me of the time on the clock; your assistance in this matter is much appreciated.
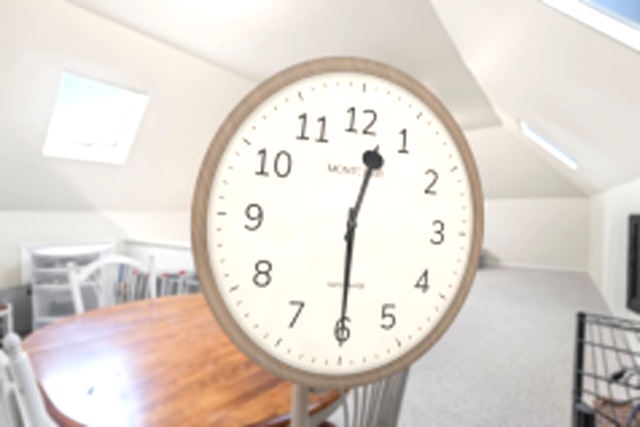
12:30
